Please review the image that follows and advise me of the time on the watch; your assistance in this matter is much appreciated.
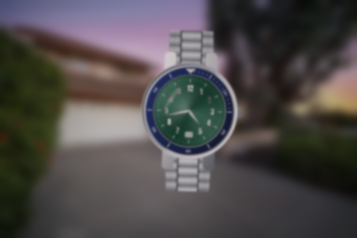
4:43
